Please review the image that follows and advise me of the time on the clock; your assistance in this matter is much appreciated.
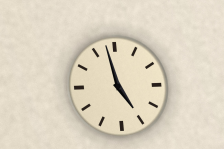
4:58
